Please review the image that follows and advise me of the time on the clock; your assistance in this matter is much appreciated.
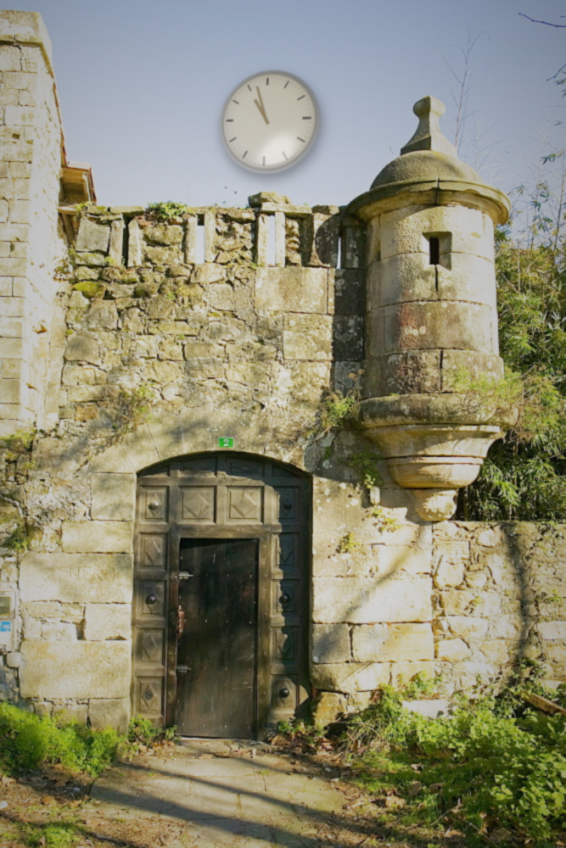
10:57
